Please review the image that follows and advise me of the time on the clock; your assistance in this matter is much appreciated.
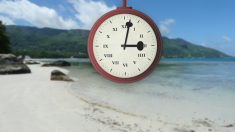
3:02
